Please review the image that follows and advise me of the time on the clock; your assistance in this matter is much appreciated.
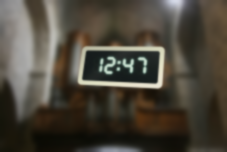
12:47
